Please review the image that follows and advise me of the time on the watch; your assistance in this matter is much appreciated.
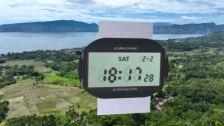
18:17:28
